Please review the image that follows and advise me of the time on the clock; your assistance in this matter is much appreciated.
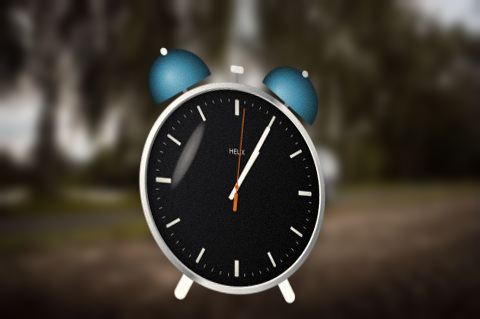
1:05:01
